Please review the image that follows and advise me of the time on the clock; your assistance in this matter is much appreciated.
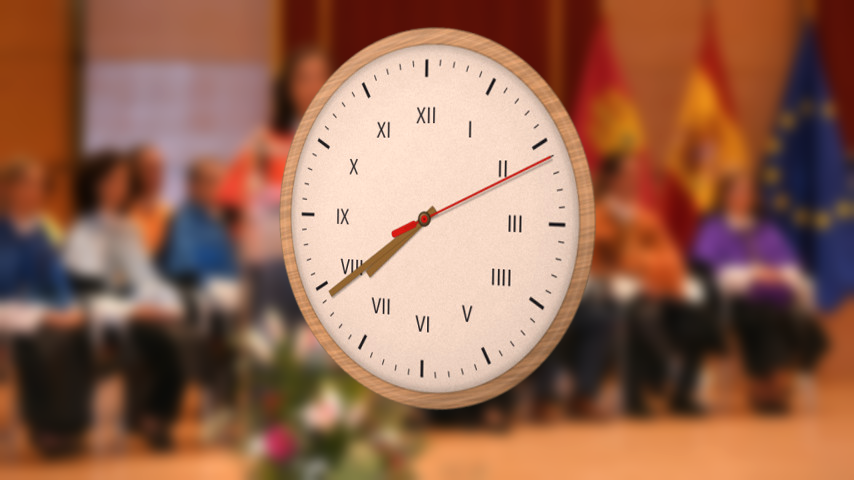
7:39:11
